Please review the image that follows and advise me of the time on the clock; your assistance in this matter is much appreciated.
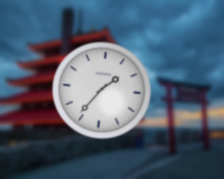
1:36
